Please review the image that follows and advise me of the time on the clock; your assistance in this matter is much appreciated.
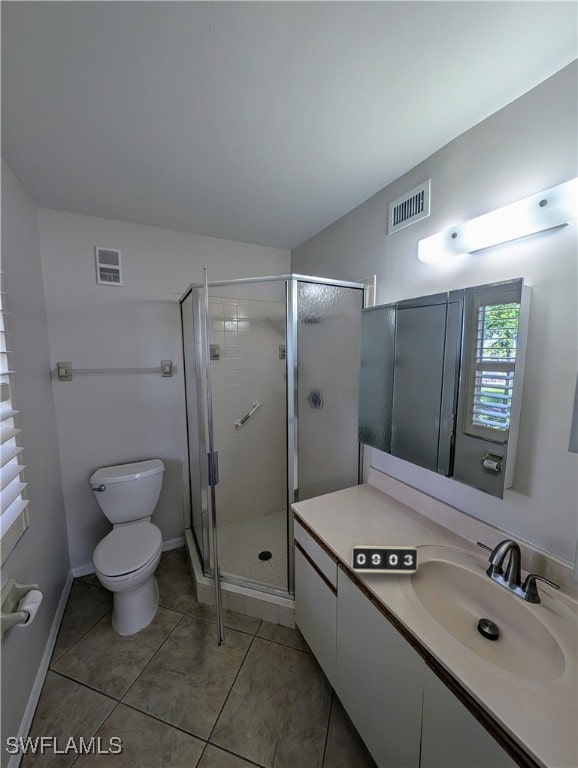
9:03
